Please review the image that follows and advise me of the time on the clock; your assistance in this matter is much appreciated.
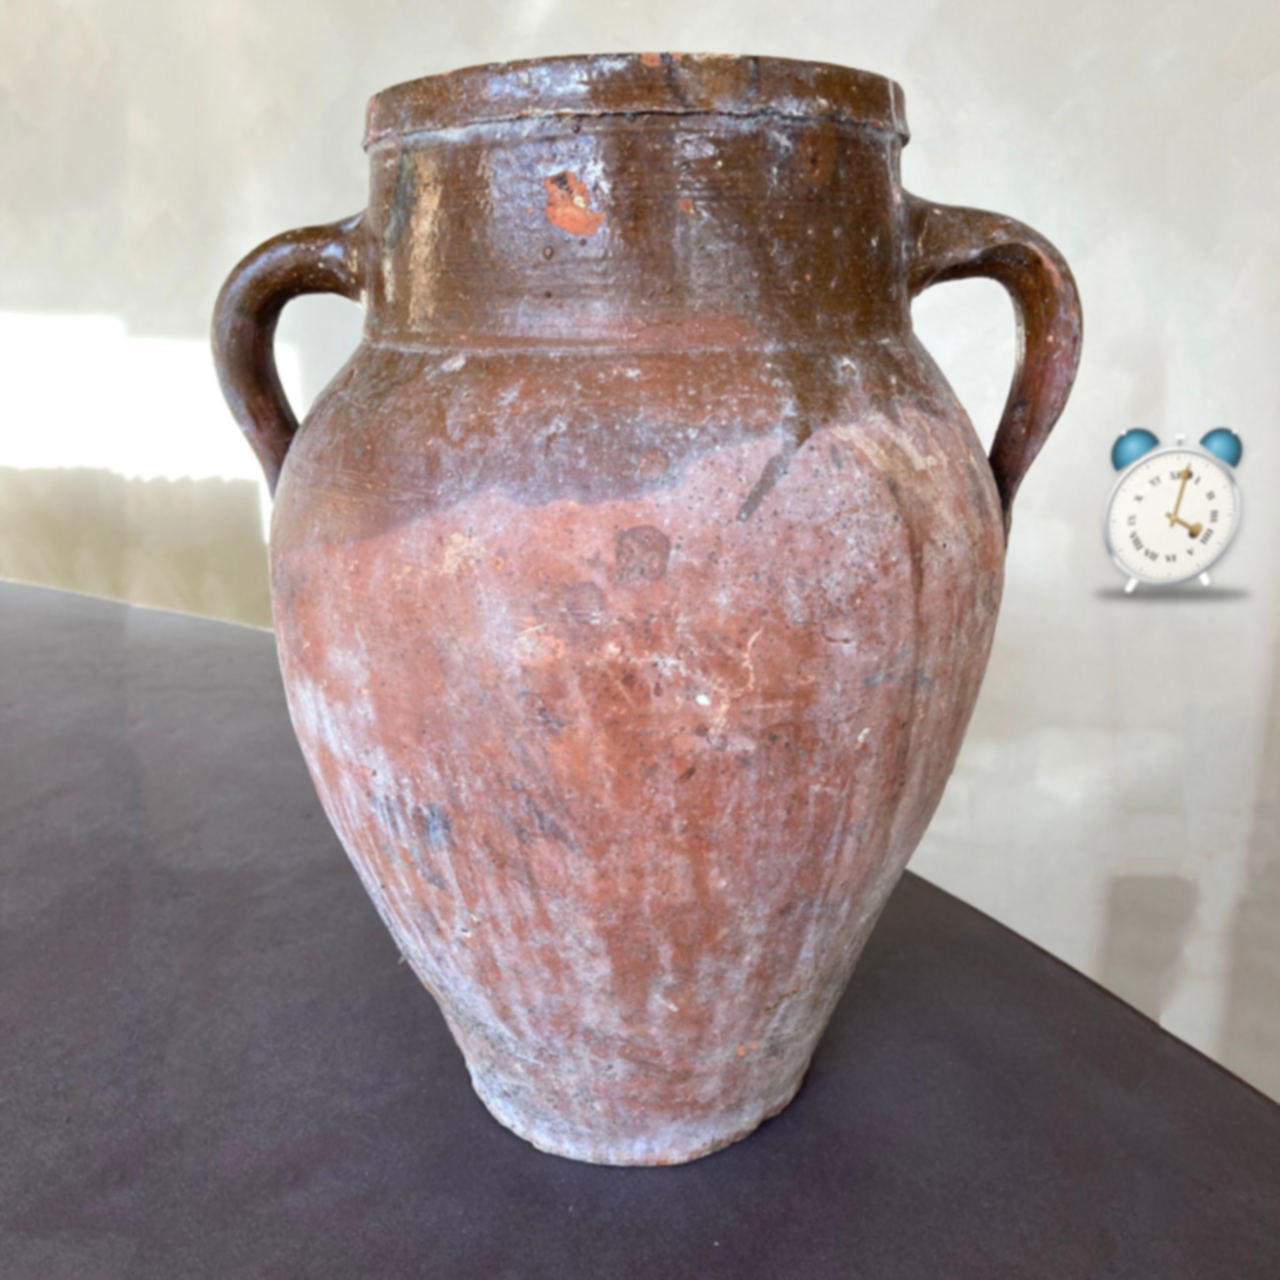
4:02
